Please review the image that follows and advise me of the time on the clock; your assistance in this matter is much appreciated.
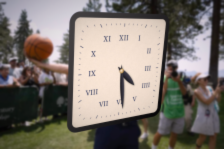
4:29
